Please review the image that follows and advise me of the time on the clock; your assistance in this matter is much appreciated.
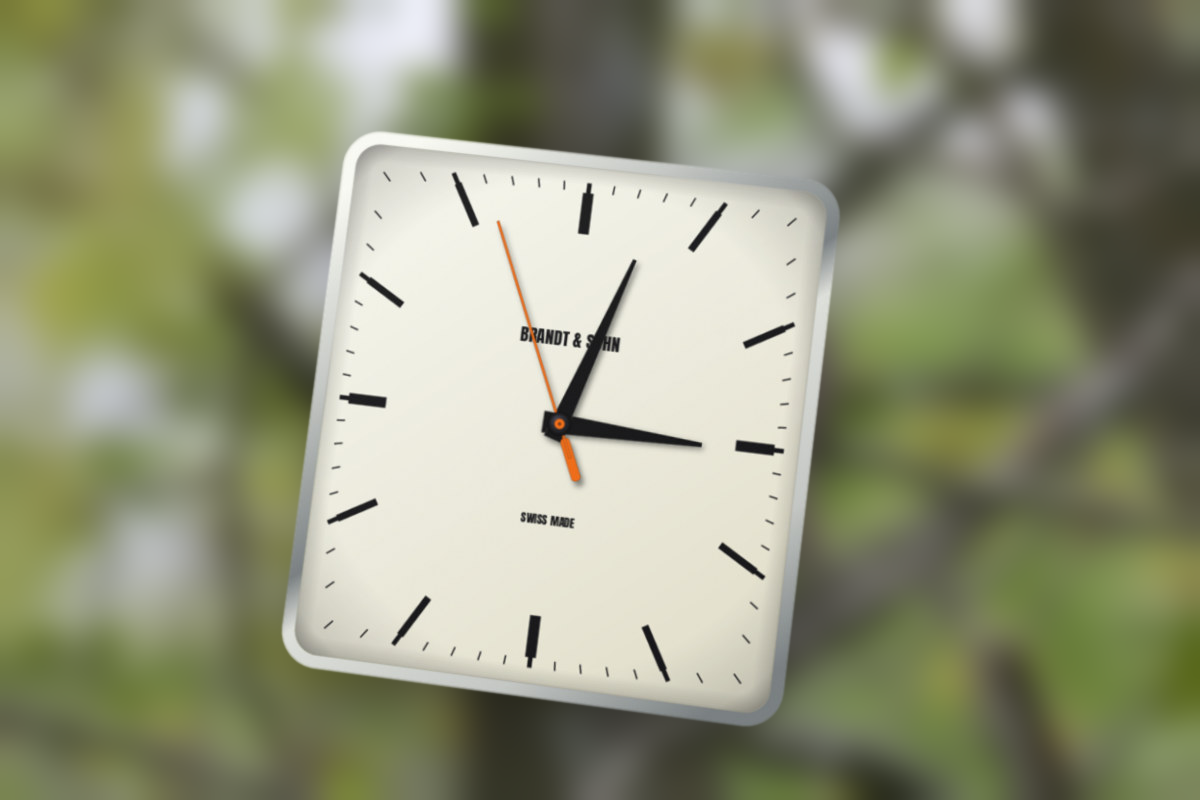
3:02:56
